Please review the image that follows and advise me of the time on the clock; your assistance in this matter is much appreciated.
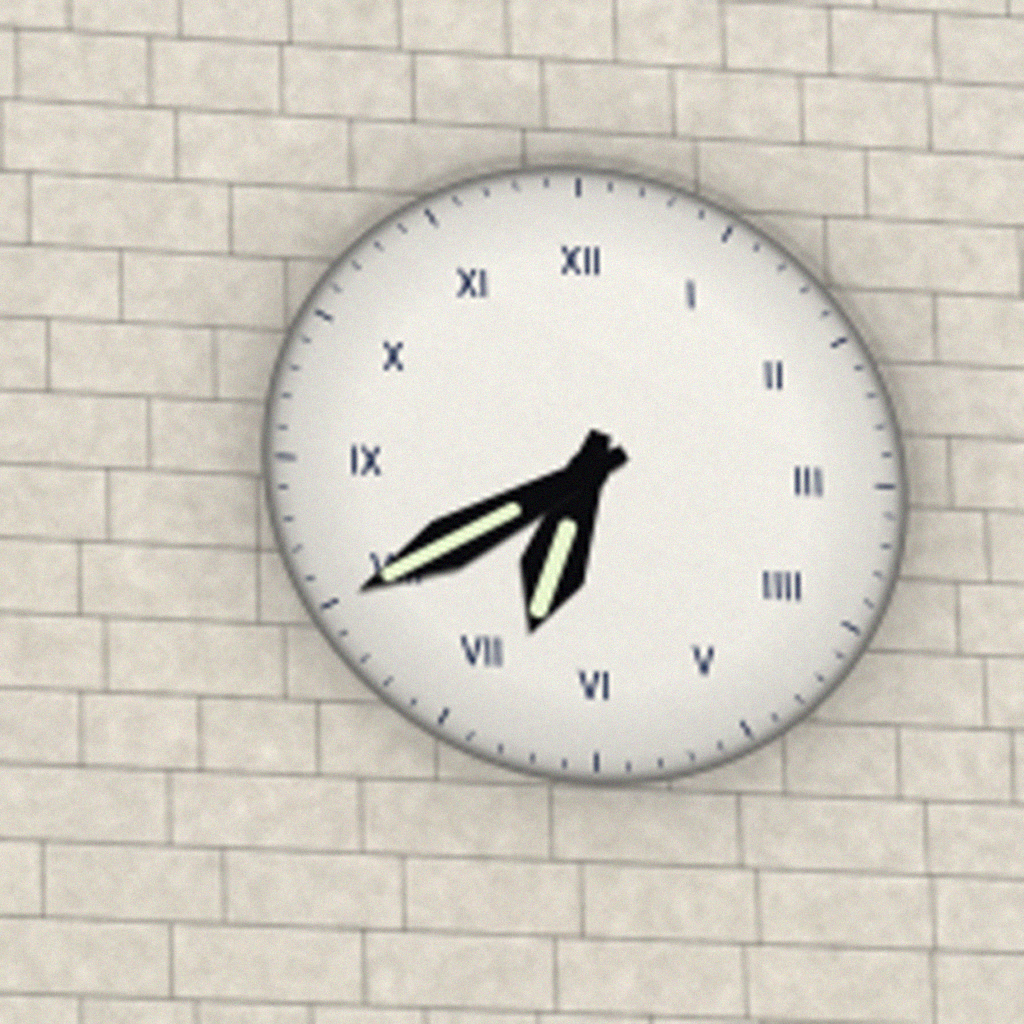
6:40
